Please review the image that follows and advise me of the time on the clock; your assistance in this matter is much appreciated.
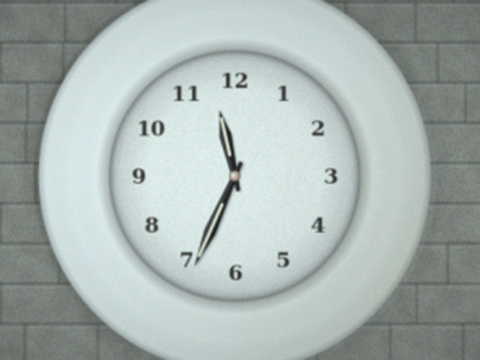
11:34
